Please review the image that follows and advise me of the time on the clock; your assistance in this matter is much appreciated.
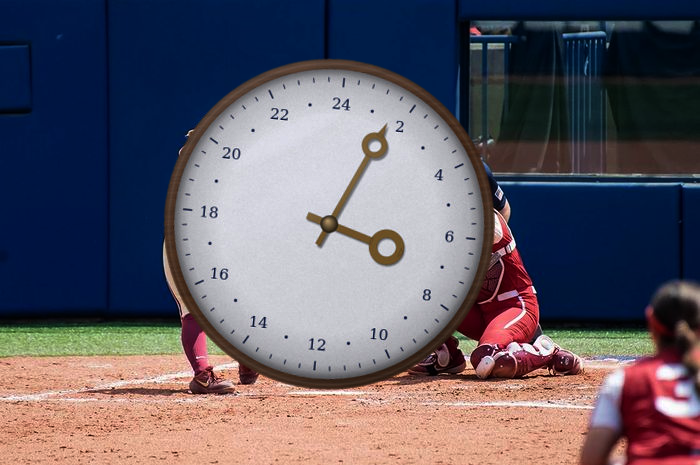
7:04
